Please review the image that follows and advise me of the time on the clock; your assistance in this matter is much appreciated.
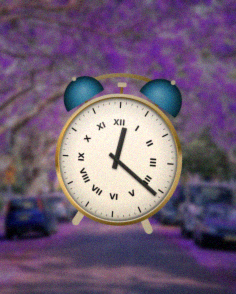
12:21
